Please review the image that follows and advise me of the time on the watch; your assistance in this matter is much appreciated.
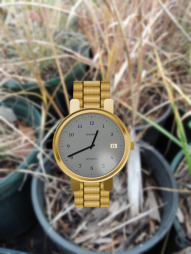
12:41
